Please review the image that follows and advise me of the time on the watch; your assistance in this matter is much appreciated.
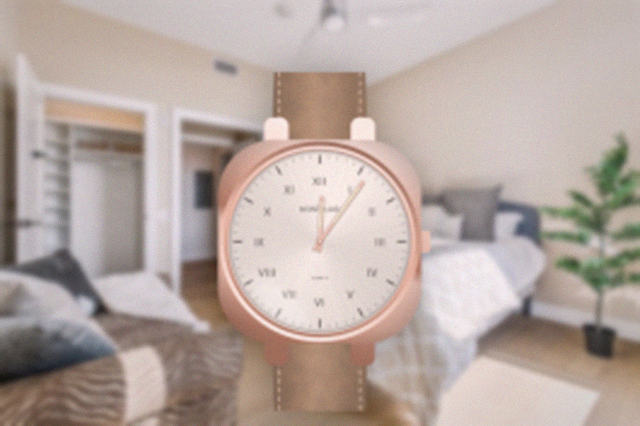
12:06
